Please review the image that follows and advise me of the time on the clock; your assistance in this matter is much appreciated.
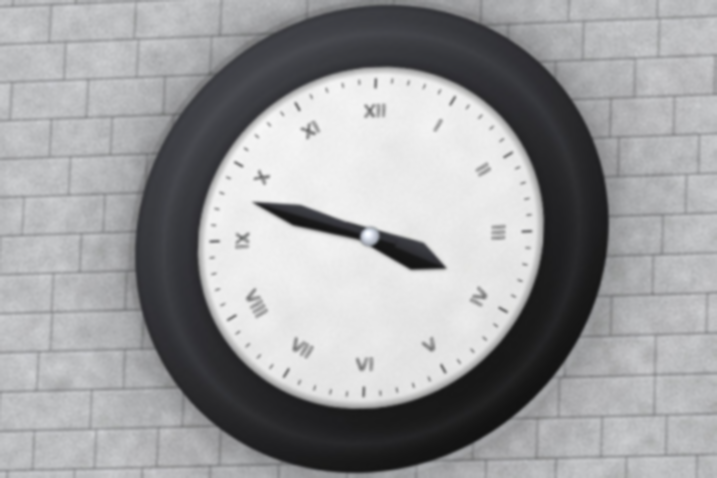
3:48
